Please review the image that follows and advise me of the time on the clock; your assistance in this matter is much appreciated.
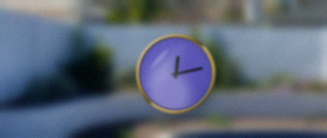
12:13
